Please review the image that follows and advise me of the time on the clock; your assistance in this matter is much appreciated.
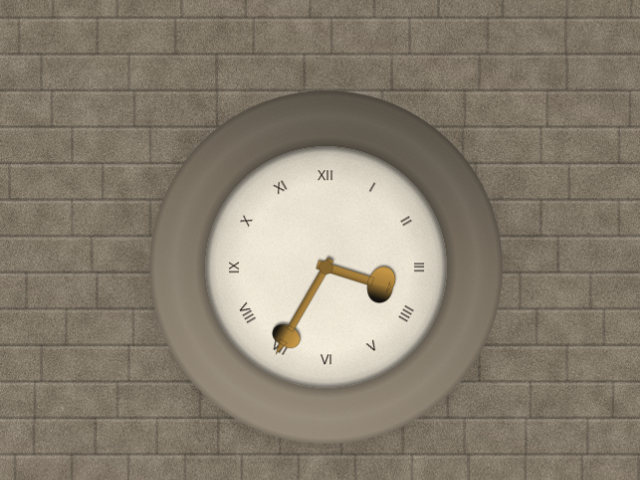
3:35
